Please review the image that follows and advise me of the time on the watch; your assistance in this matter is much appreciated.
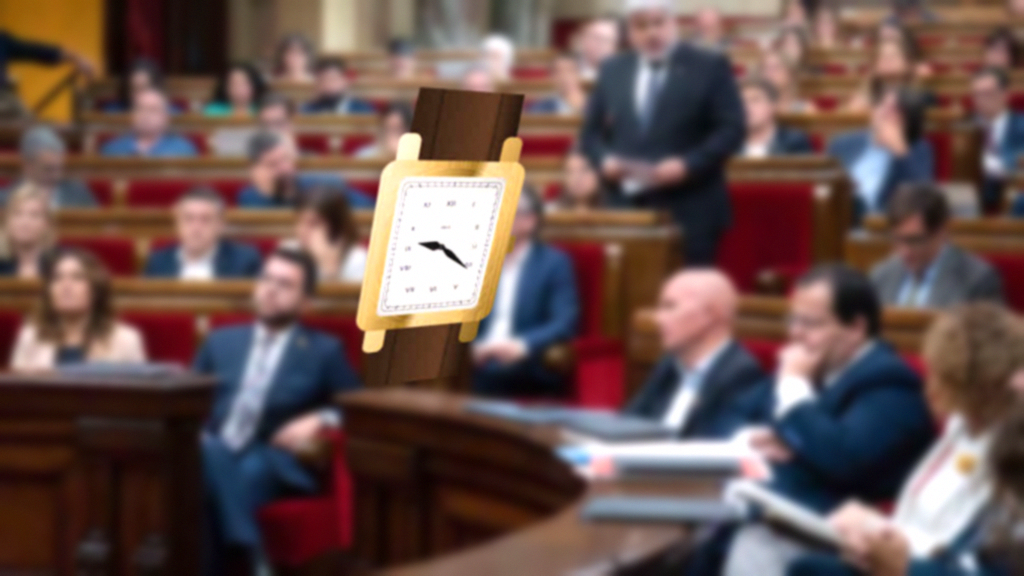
9:21
